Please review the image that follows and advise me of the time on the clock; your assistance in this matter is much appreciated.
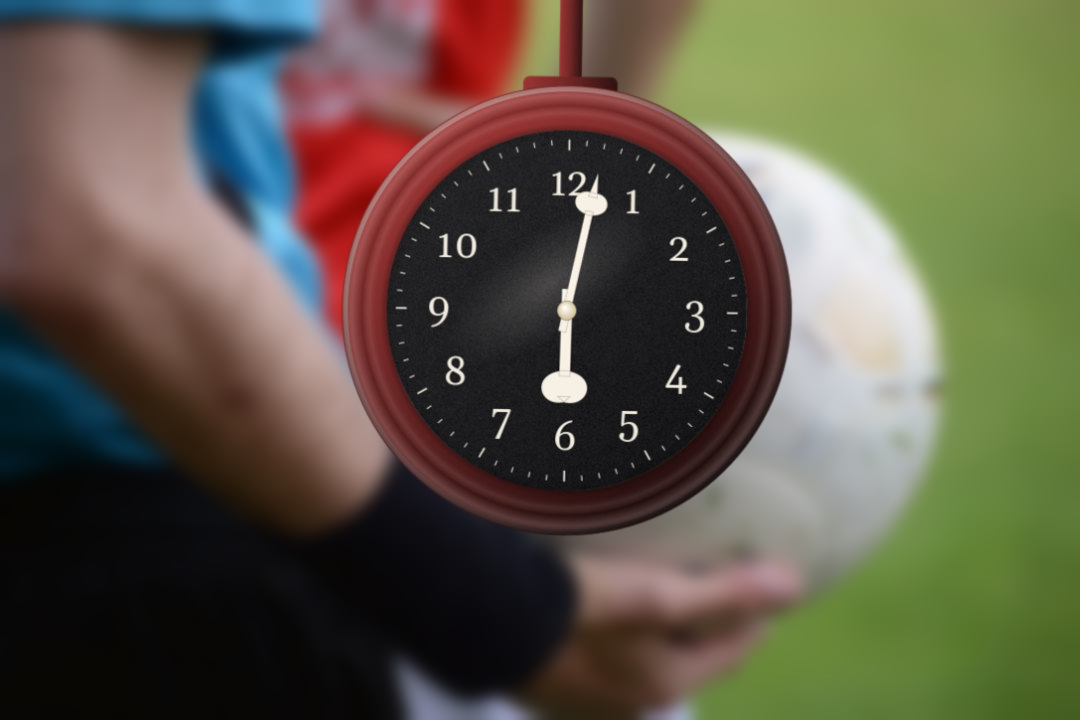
6:02
